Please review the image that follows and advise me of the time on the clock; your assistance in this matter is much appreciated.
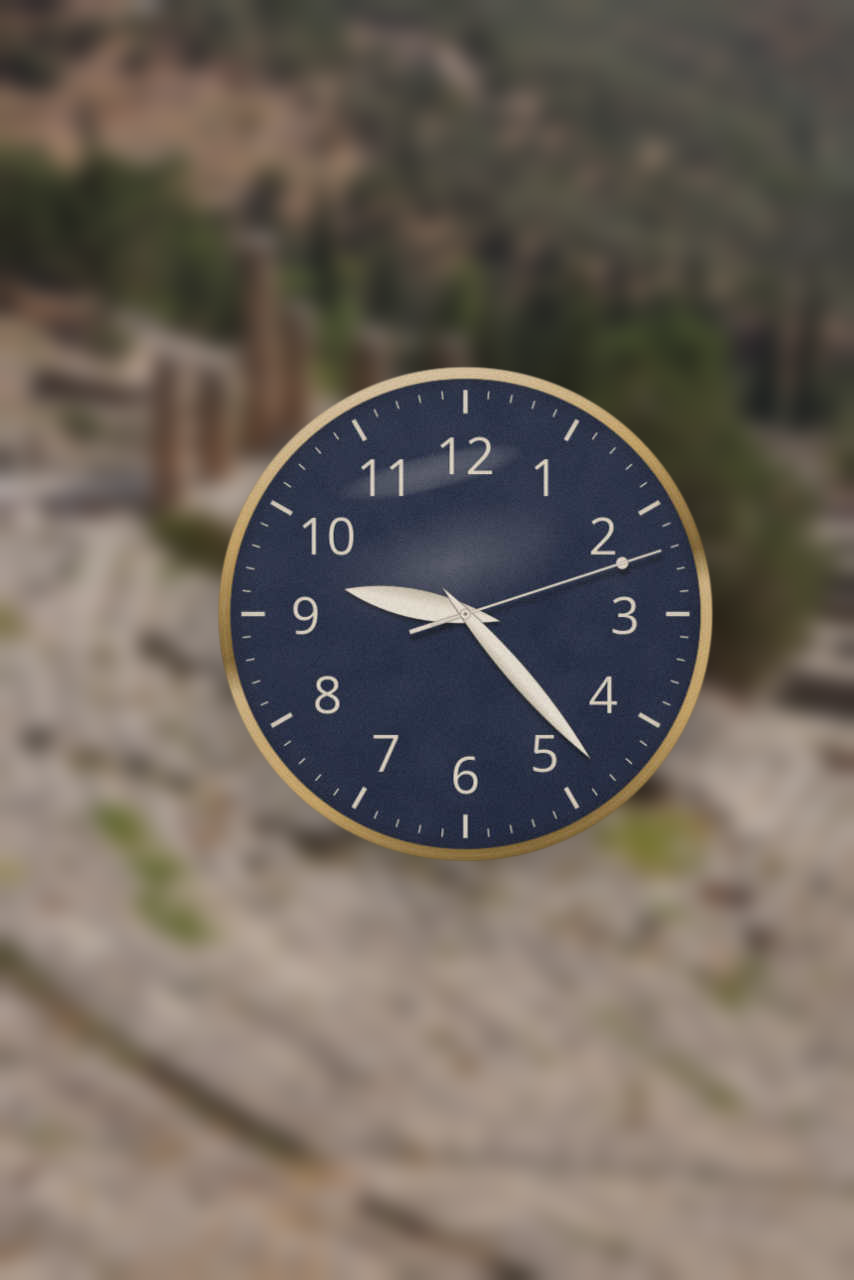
9:23:12
